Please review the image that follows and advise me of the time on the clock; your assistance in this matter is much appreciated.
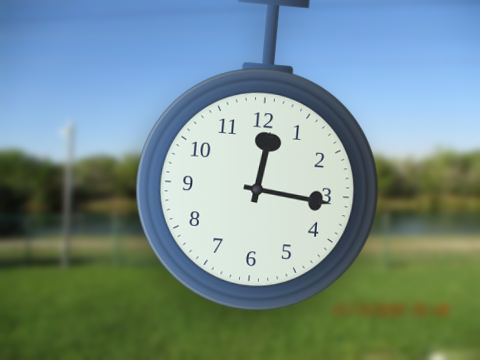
12:16
